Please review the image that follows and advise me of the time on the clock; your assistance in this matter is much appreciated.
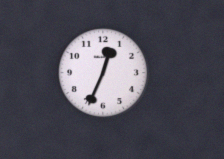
12:34
